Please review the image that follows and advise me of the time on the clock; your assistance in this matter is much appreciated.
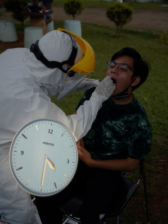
4:30
